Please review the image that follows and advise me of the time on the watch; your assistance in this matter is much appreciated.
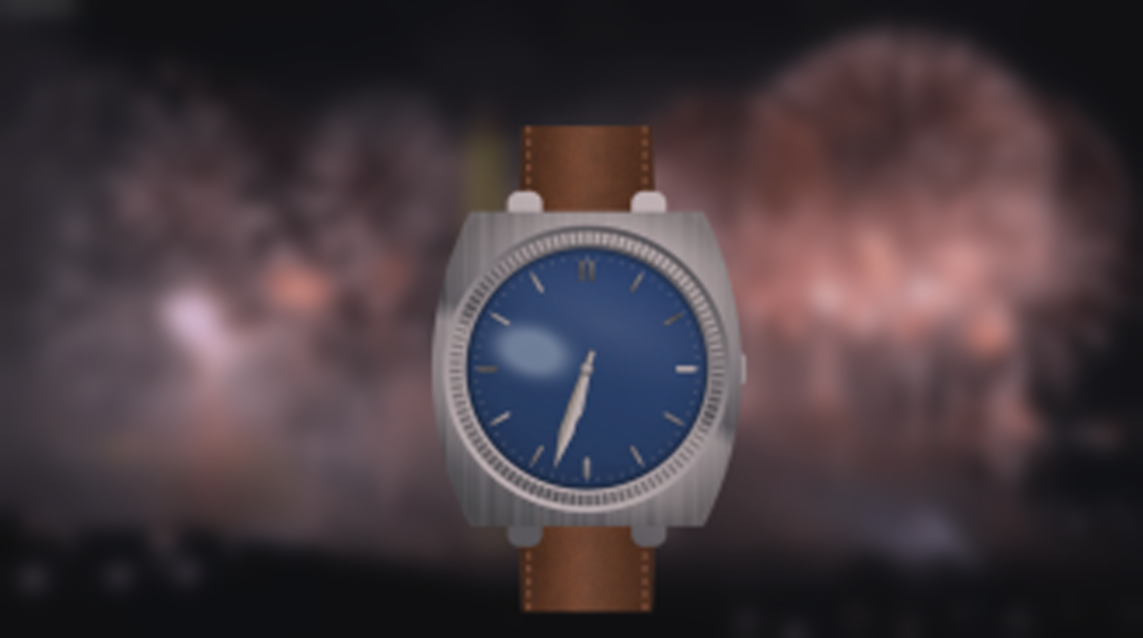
6:33
